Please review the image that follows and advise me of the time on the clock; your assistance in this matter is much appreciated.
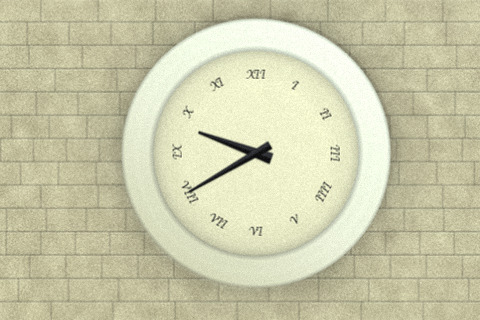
9:40
